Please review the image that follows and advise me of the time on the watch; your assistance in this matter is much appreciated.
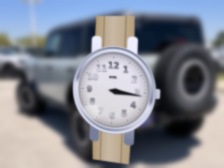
3:16
